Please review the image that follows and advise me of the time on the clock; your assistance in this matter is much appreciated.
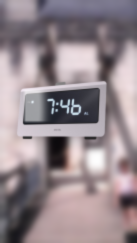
7:46
